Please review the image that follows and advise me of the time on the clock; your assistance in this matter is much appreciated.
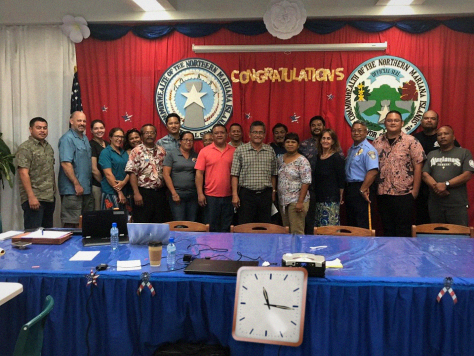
11:16
